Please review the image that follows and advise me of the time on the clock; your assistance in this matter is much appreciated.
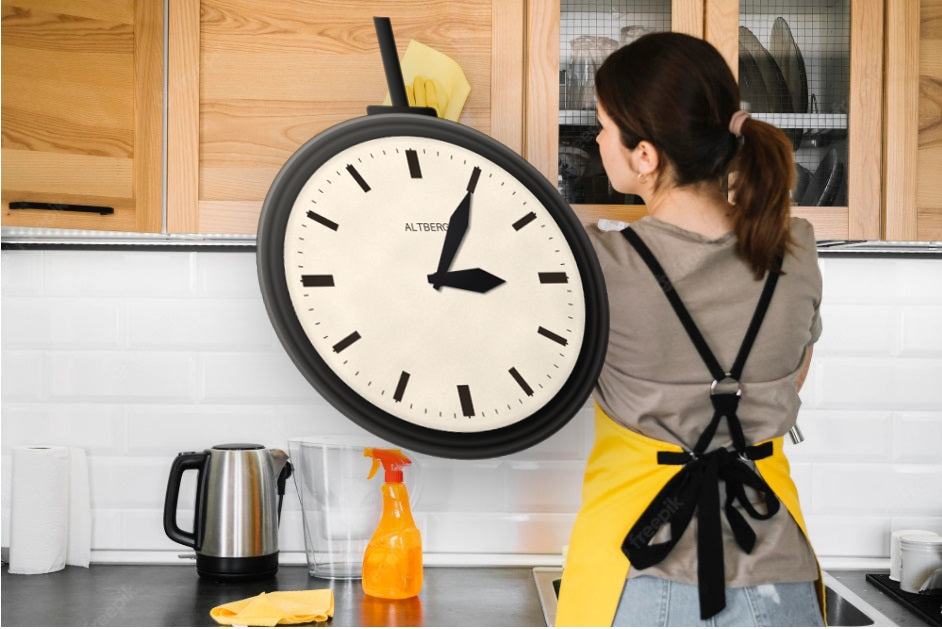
3:05
